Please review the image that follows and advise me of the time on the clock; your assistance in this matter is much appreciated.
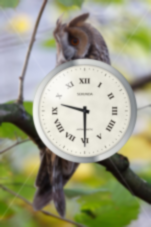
9:30
